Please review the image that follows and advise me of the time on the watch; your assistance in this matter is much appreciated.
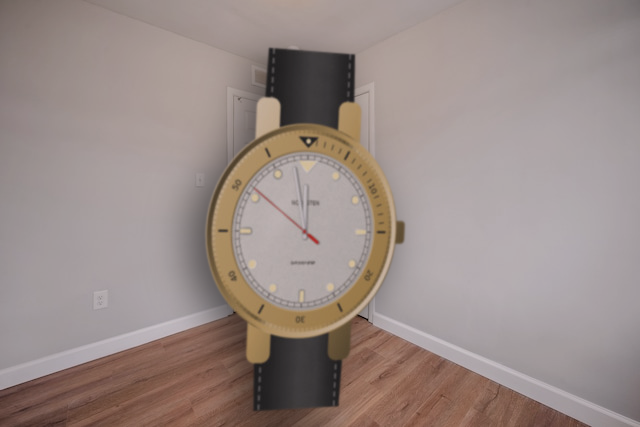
11:57:51
